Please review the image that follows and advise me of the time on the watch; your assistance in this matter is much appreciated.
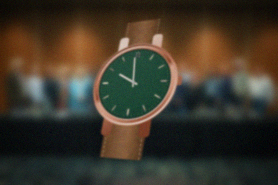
9:59
